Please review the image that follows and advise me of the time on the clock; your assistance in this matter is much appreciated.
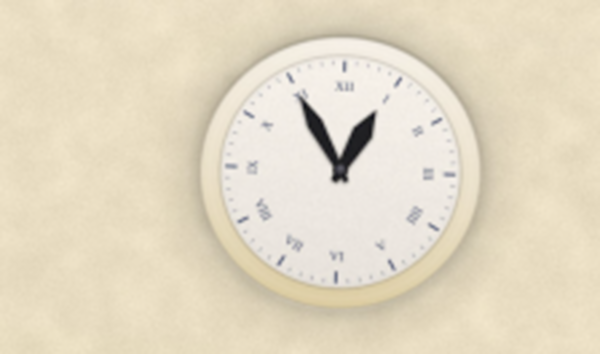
12:55
